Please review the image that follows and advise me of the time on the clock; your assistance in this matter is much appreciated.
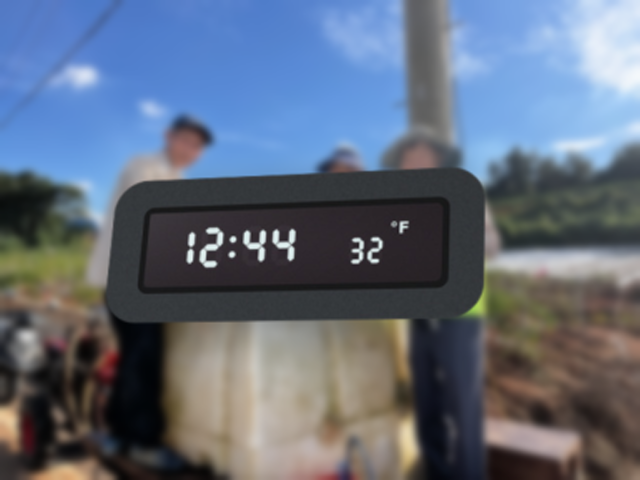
12:44
